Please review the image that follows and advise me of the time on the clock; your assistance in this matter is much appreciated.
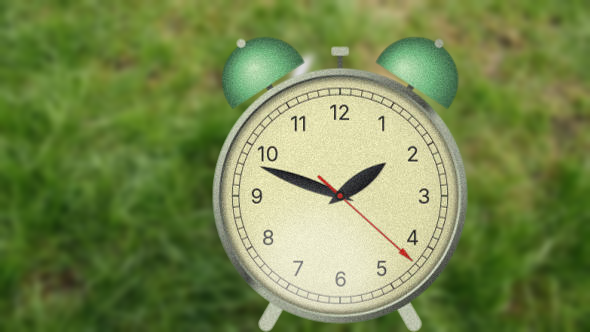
1:48:22
